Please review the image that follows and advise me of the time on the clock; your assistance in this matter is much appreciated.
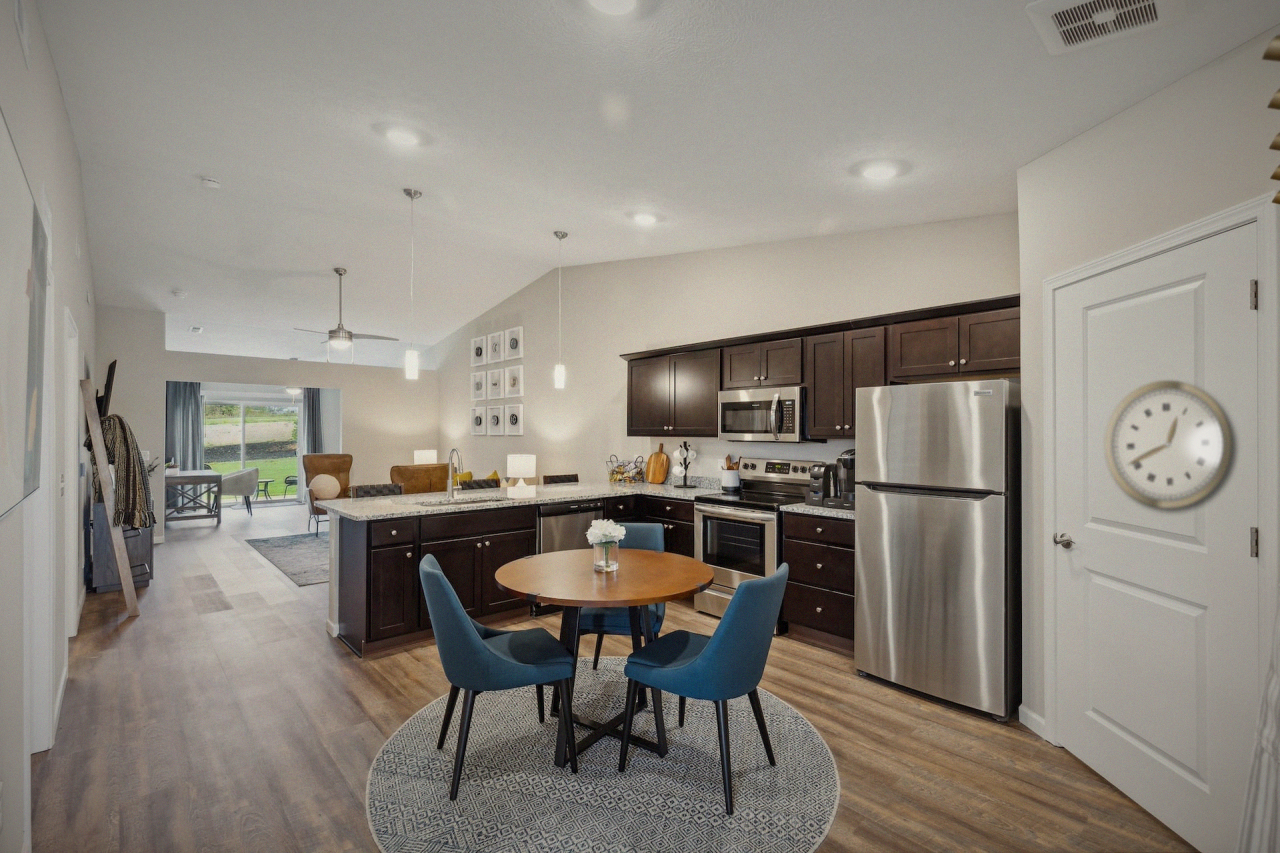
12:41
